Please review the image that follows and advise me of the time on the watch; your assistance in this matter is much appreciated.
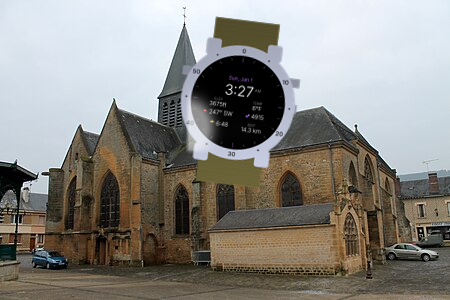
3:27
